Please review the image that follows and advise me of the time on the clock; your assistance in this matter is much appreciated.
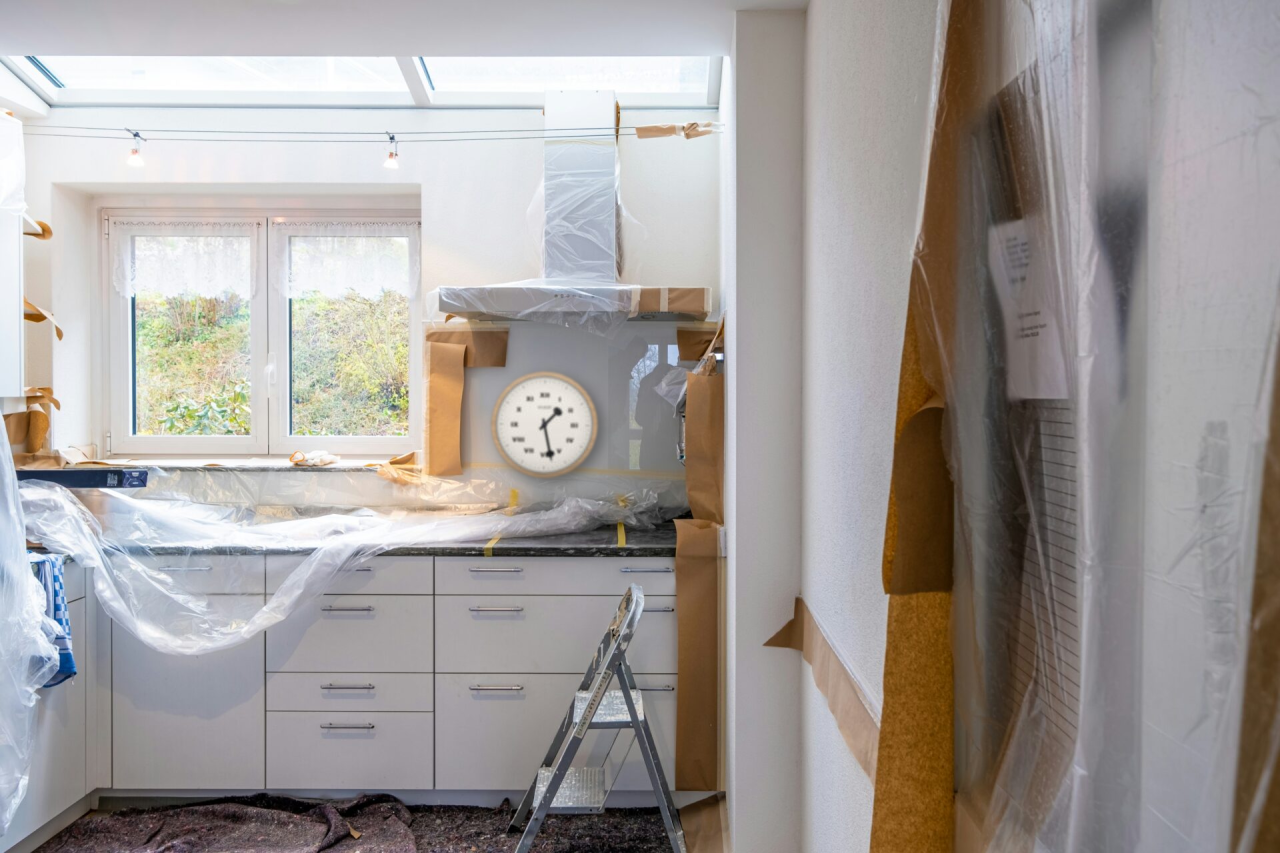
1:28
